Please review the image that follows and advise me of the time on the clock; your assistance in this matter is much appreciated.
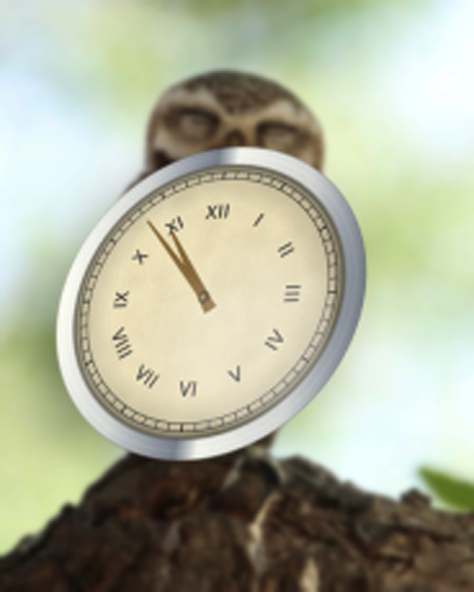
10:53
